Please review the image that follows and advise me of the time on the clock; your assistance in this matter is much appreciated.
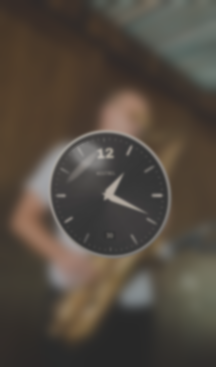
1:19
